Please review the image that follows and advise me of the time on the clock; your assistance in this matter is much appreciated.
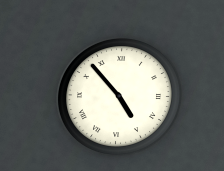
4:53
